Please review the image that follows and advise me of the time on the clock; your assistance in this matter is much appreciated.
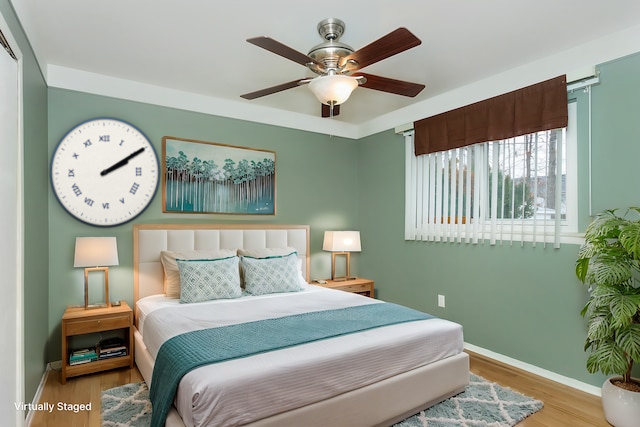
2:10
